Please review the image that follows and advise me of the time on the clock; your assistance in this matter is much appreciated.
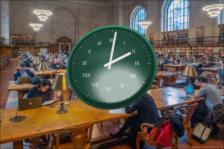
2:01
